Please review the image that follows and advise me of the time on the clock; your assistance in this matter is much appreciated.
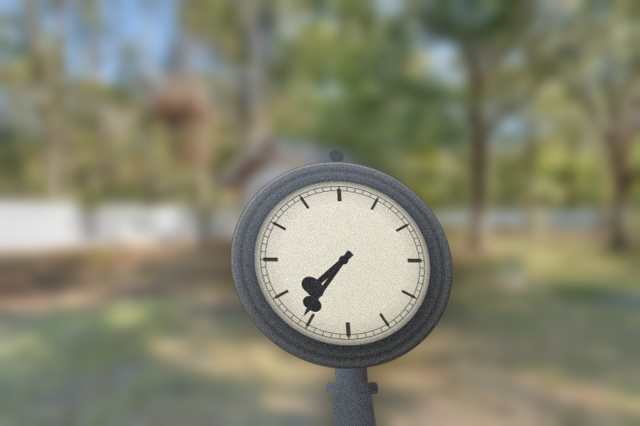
7:36
